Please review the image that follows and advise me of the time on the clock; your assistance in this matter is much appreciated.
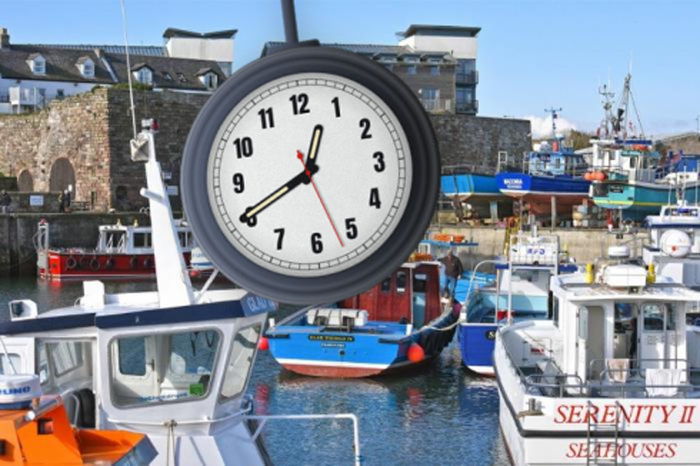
12:40:27
